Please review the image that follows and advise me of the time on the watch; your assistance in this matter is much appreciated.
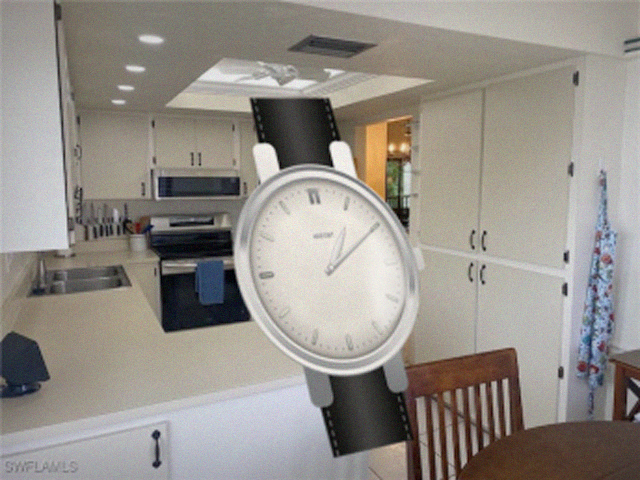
1:10
